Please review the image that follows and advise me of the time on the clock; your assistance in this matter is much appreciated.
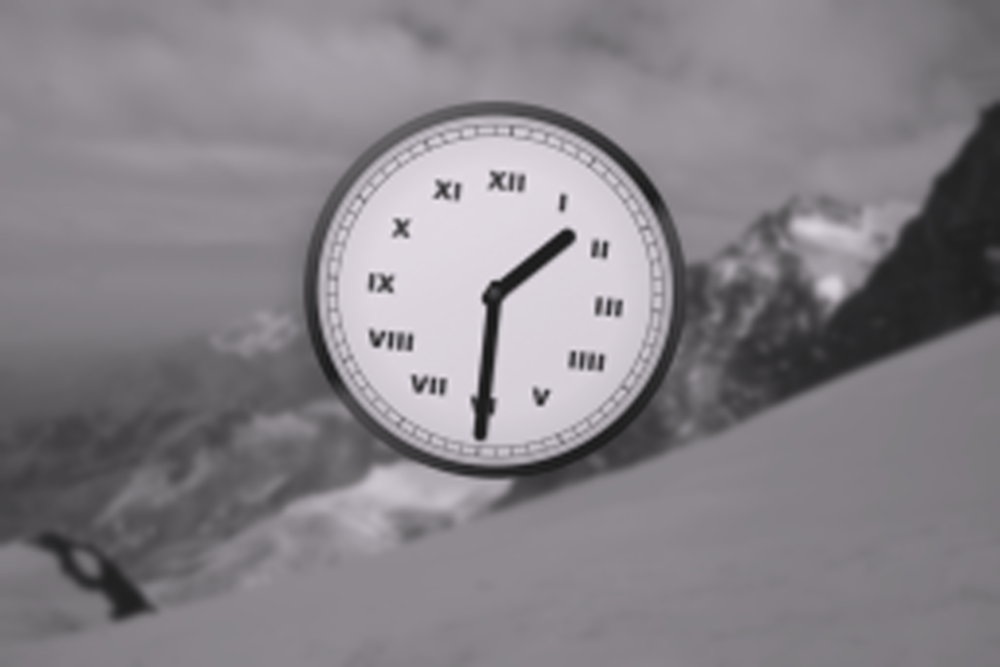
1:30
